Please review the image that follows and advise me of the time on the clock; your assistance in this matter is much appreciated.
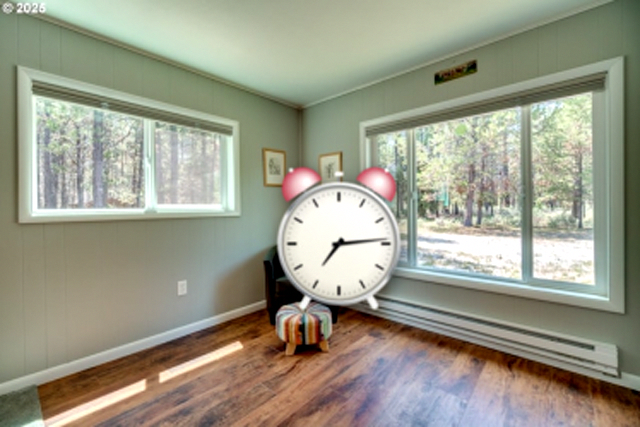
7:14
